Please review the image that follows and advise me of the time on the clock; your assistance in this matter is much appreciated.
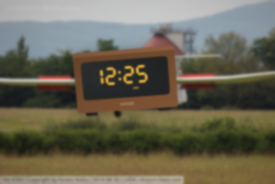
12:25
